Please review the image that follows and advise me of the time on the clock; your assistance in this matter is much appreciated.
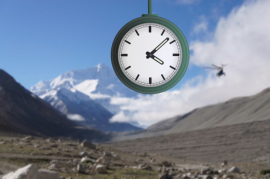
4:08
